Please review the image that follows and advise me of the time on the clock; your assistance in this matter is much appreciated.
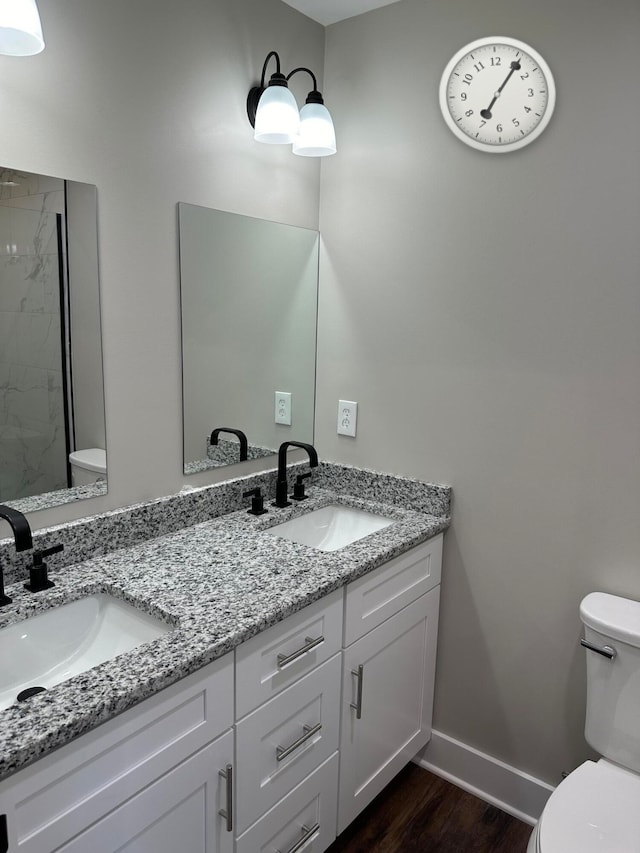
7:06
